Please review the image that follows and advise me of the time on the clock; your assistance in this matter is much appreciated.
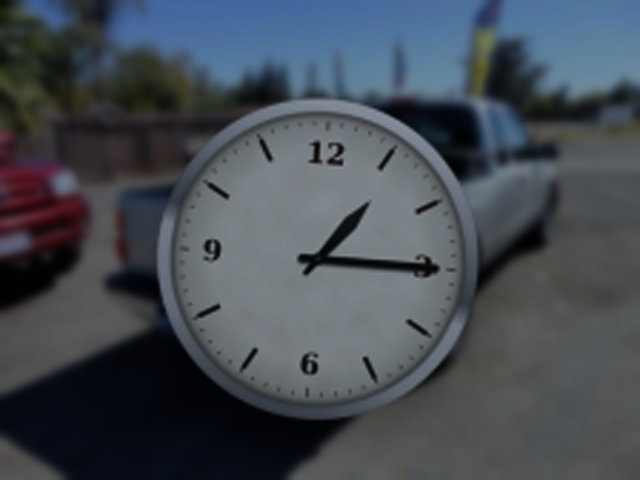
1:15
